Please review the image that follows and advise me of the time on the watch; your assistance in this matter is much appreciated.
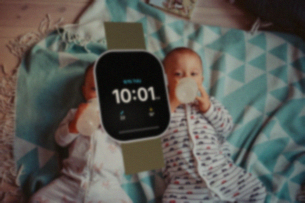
10:01
